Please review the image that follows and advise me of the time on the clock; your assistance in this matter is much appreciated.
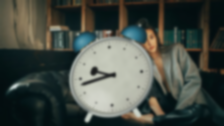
9:43
